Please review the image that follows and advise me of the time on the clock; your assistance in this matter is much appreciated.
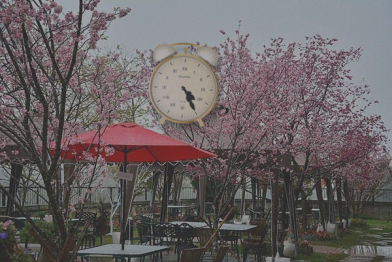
4:25
